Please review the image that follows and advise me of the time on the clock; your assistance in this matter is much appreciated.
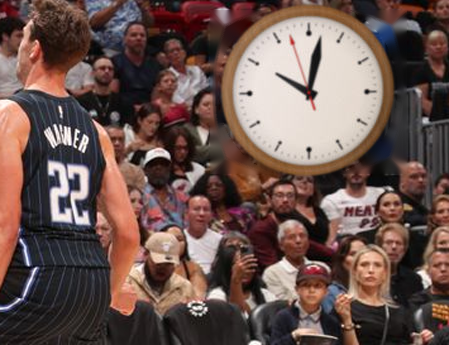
10:01:57
